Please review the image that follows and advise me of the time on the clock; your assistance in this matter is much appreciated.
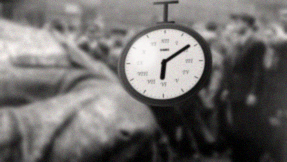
6:09
